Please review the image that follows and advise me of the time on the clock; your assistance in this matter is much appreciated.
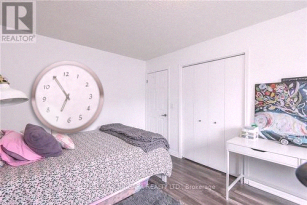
6:55
